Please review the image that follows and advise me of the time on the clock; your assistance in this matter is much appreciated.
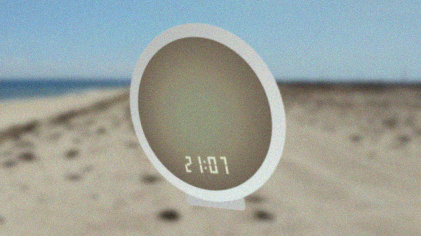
21:07
